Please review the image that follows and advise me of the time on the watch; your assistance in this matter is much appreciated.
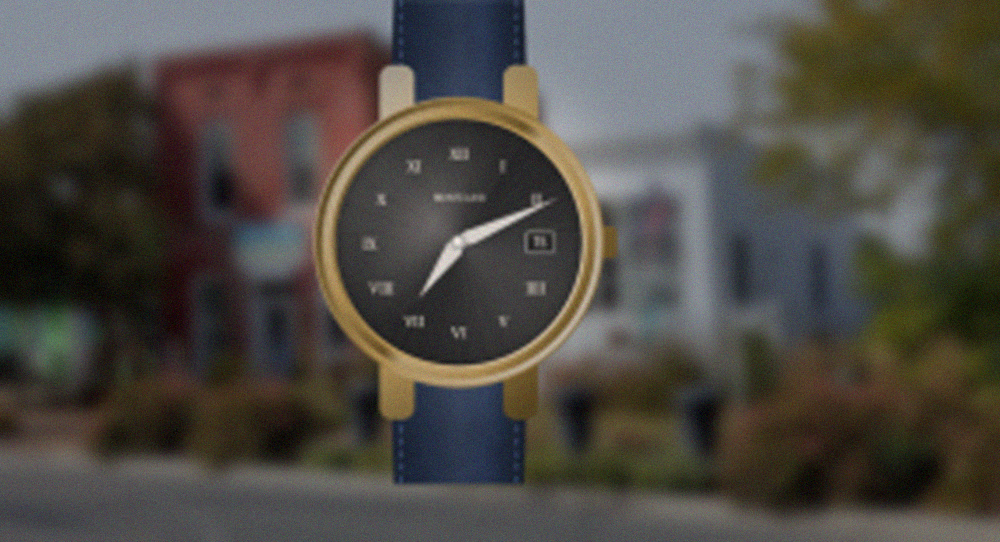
7:11
